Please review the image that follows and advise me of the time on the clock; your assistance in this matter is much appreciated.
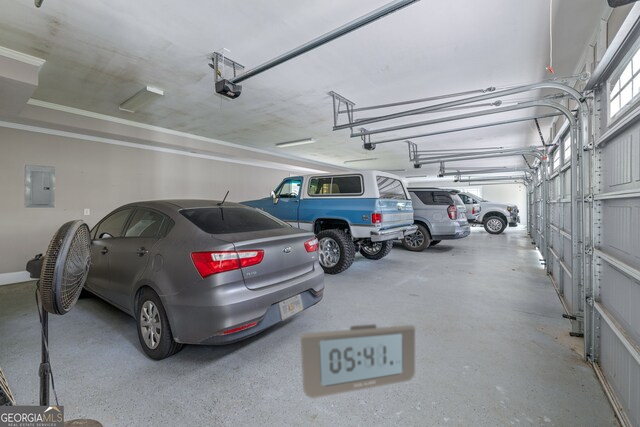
5:41
